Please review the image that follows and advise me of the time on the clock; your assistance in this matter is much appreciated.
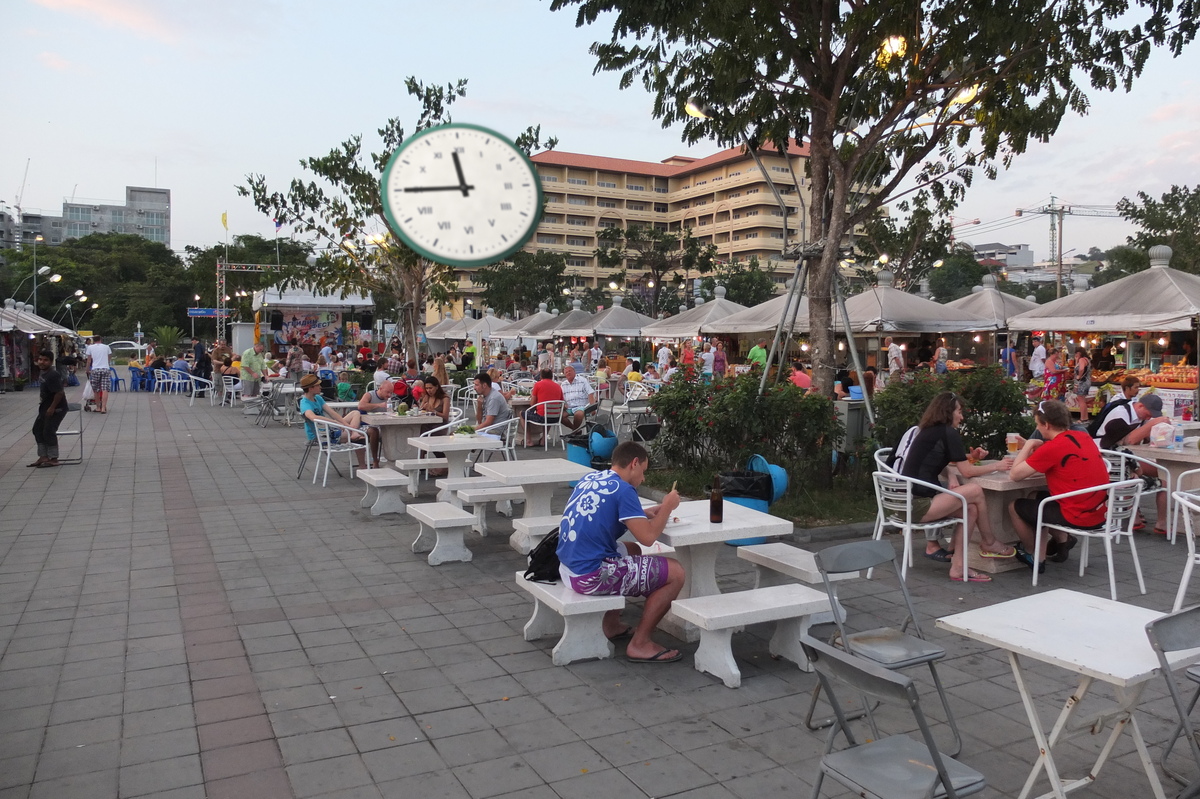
11:45
